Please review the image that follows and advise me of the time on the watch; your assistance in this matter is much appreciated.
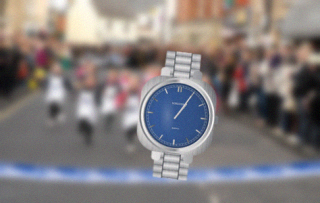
1:05
